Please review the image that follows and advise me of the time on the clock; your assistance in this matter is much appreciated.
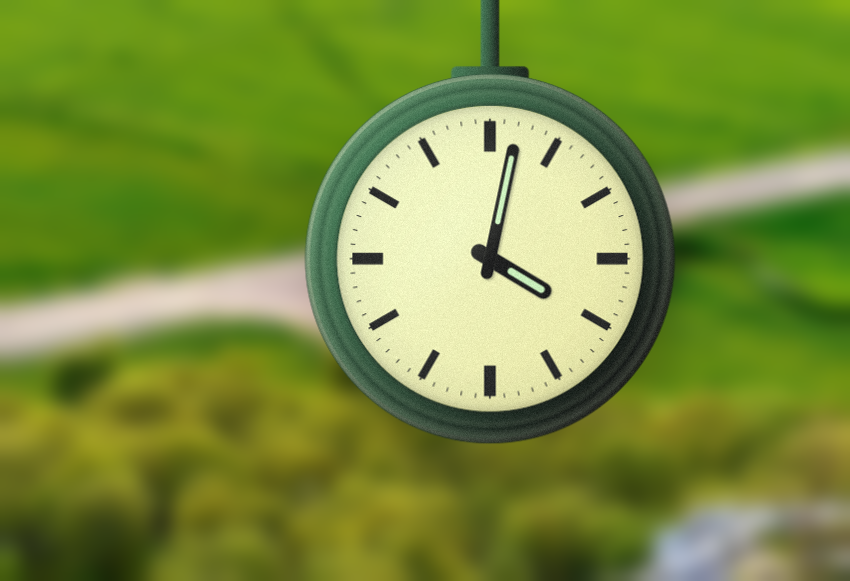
4:02
